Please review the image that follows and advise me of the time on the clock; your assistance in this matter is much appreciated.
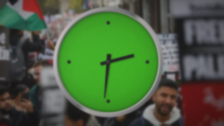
2:31
